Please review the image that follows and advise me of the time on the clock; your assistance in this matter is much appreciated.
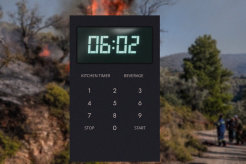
6:02
